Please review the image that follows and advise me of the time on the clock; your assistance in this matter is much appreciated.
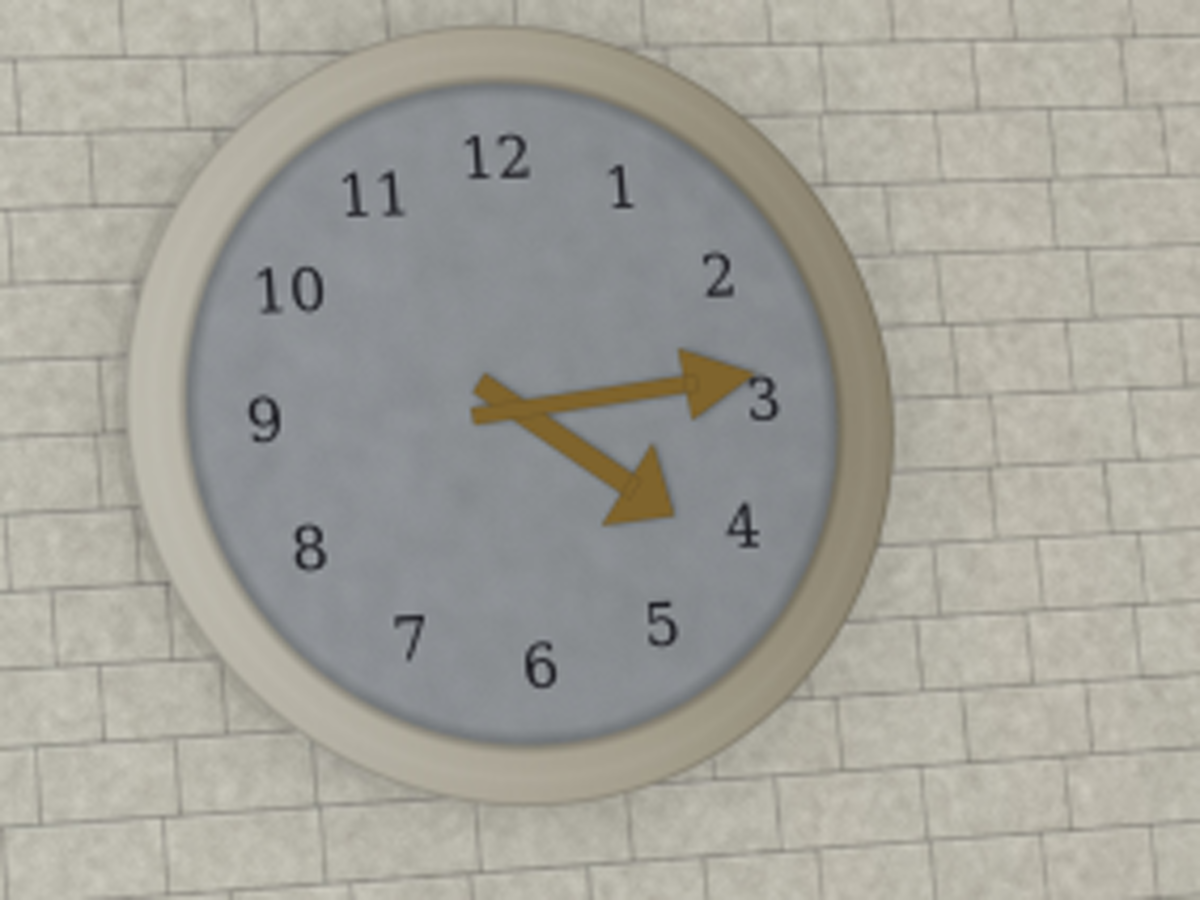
4:14
